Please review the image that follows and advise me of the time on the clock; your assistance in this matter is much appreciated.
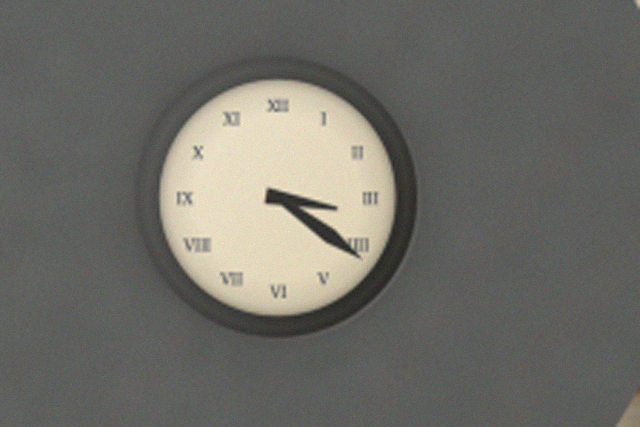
3:21
